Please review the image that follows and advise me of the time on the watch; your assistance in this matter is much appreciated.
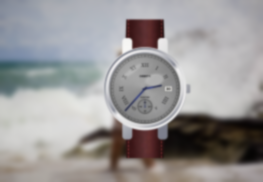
2:37
